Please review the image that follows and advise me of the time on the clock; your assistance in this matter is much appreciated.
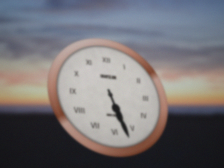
5:27
